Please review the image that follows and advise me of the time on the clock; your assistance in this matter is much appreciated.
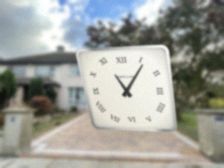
11:06
